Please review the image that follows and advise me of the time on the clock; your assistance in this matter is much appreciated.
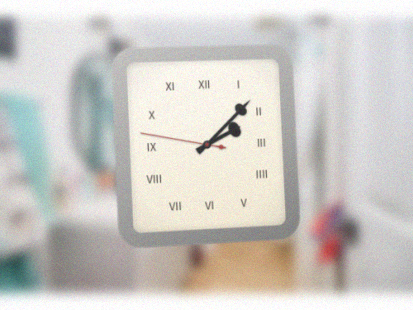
2:07:47
